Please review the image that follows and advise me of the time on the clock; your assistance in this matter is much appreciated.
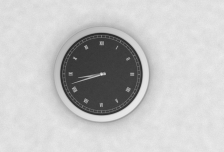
8:42
